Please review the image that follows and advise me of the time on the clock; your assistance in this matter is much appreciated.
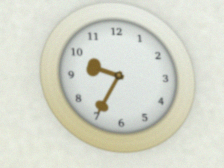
9:35
